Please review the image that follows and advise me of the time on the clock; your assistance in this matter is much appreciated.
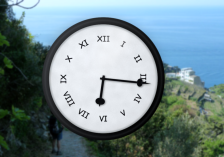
6:16
